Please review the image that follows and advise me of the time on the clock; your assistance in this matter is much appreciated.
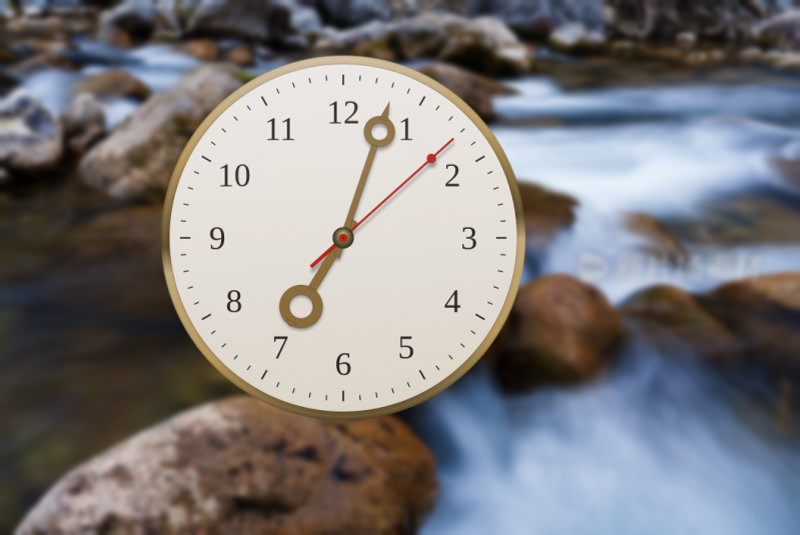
7:03:08
